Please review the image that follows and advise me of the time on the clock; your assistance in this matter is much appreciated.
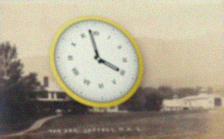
3:58
